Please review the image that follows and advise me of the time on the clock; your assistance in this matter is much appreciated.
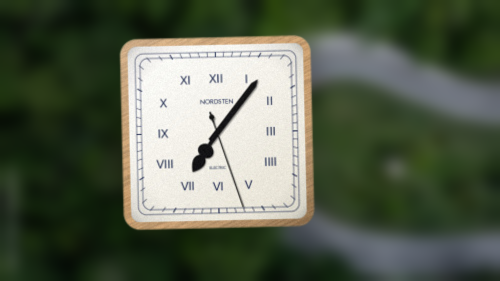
7:06:27
